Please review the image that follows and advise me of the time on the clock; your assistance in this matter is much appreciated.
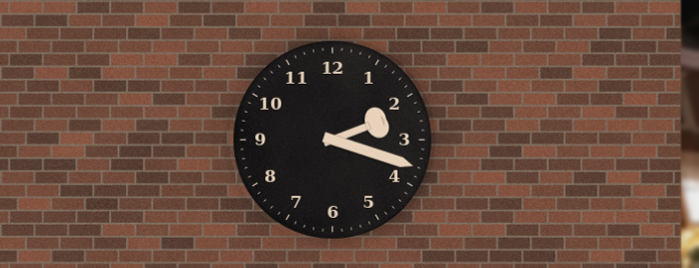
2:18
